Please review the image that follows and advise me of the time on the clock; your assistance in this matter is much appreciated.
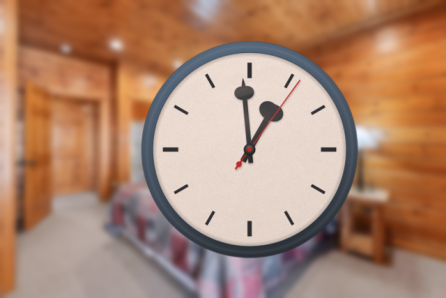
12:59:06
